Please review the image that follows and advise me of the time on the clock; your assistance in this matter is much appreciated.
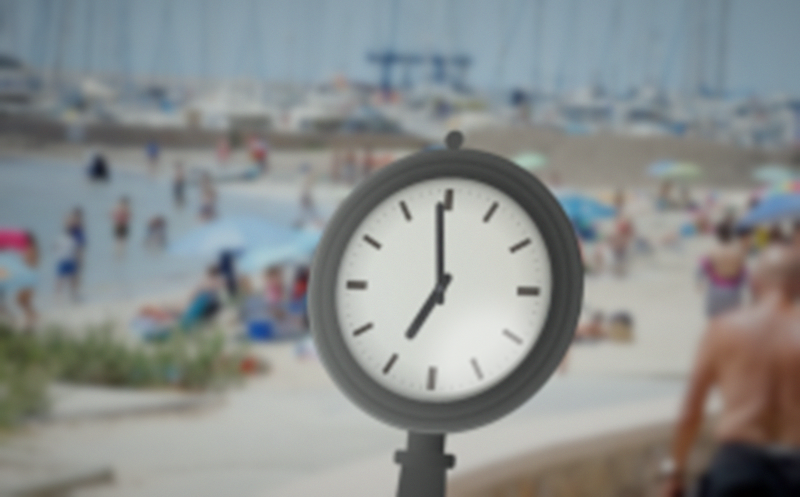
6:59
